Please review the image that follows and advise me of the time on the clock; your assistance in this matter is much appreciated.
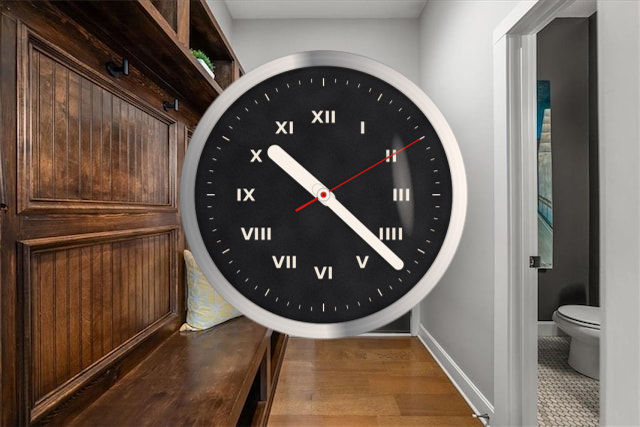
10:22:10
